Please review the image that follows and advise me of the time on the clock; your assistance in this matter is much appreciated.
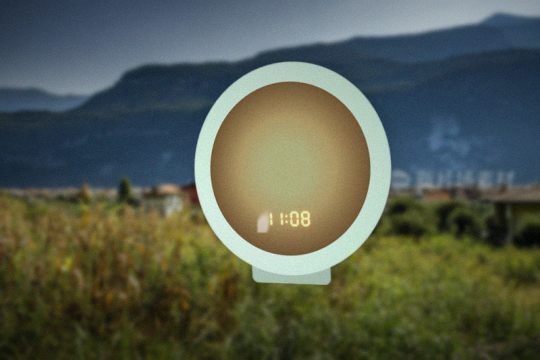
11:08
